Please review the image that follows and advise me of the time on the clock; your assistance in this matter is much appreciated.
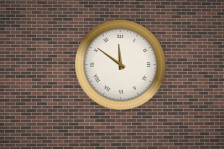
11:51
